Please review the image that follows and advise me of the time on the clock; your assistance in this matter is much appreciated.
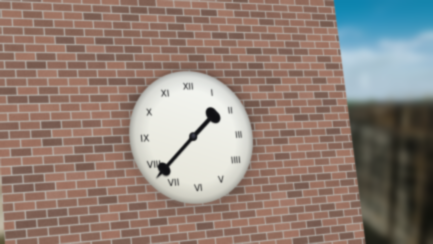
1:38
